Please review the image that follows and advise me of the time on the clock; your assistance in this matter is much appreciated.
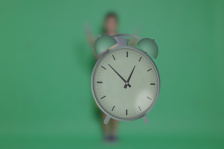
12:52
